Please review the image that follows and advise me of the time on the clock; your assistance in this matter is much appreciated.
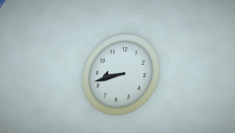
8:42
